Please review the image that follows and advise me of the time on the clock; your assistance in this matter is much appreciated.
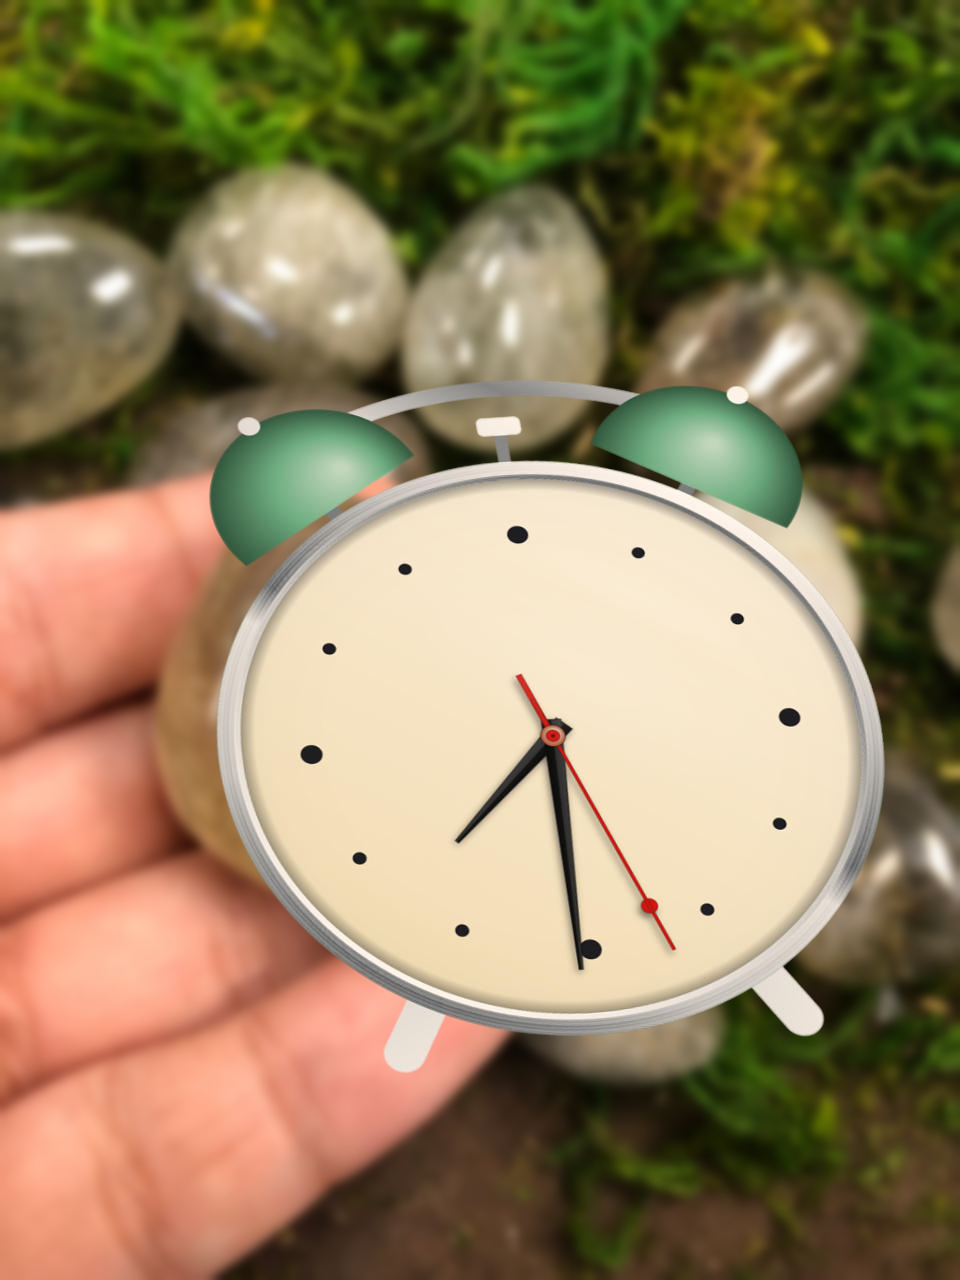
7:30:27
